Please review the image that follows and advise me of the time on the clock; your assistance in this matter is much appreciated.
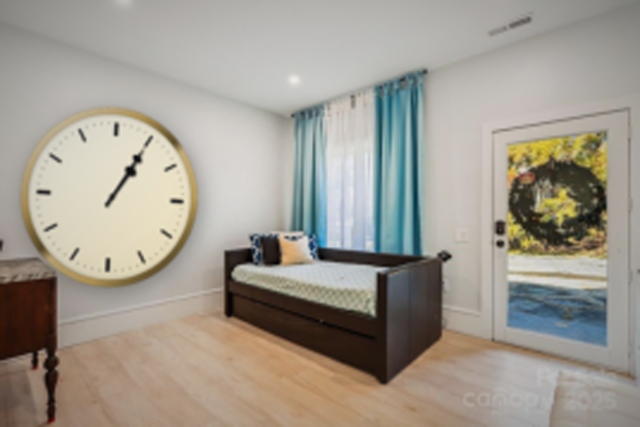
1:05
